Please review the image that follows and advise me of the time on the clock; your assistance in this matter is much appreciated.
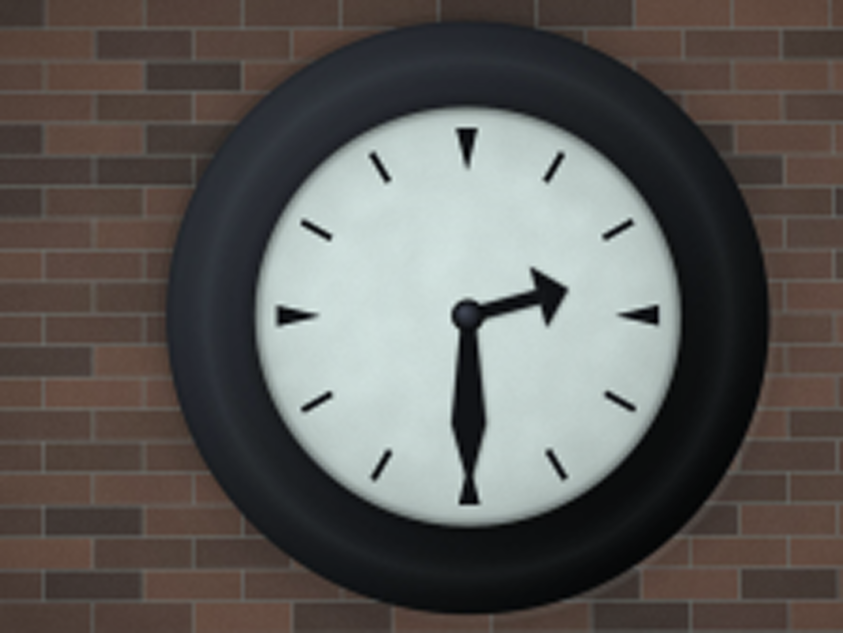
2:30
